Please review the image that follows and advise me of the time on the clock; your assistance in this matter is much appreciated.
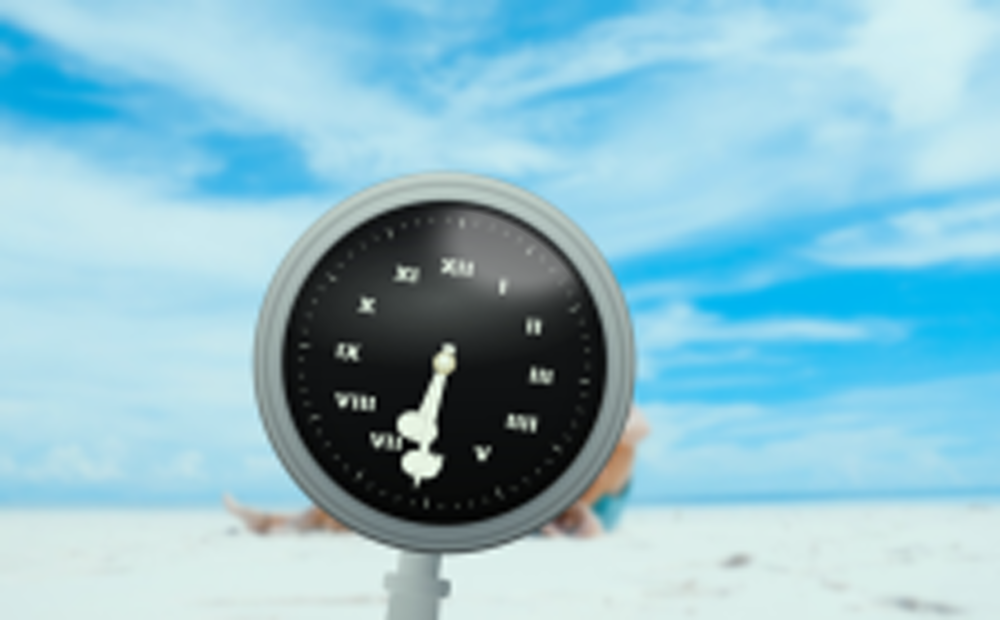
6:31
